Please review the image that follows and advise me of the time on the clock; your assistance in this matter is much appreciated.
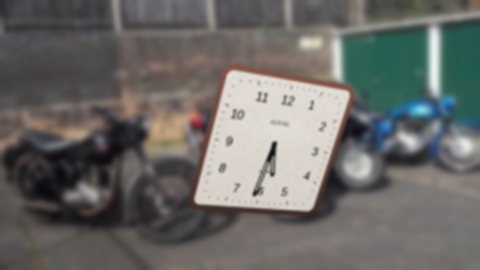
5:31
